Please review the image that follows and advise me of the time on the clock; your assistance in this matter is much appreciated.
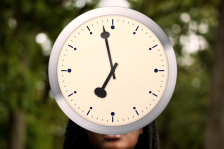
6:58
